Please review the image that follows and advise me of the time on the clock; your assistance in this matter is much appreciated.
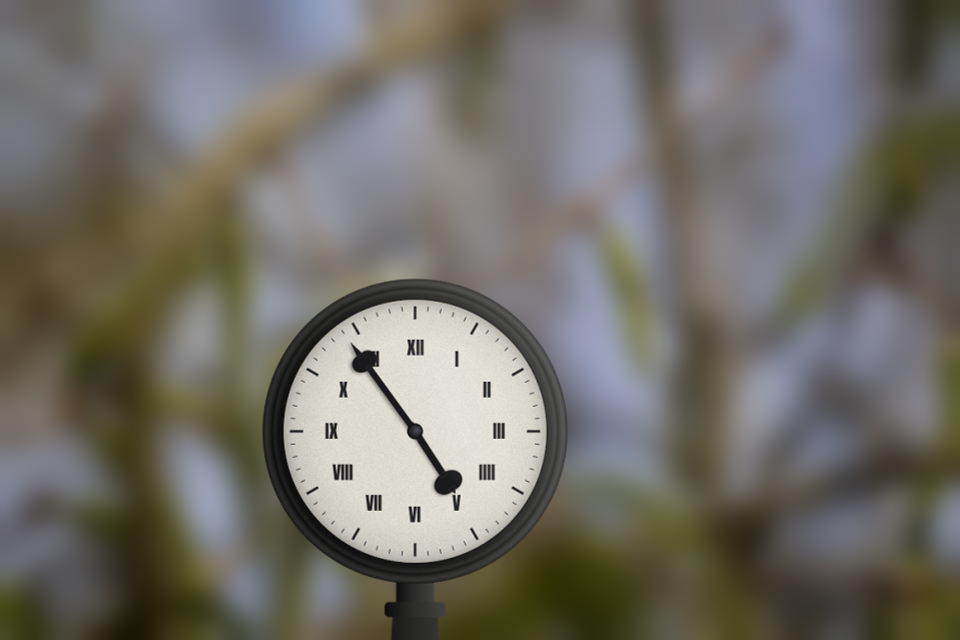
4:54
